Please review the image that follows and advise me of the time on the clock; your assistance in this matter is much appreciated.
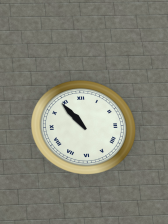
10:54
